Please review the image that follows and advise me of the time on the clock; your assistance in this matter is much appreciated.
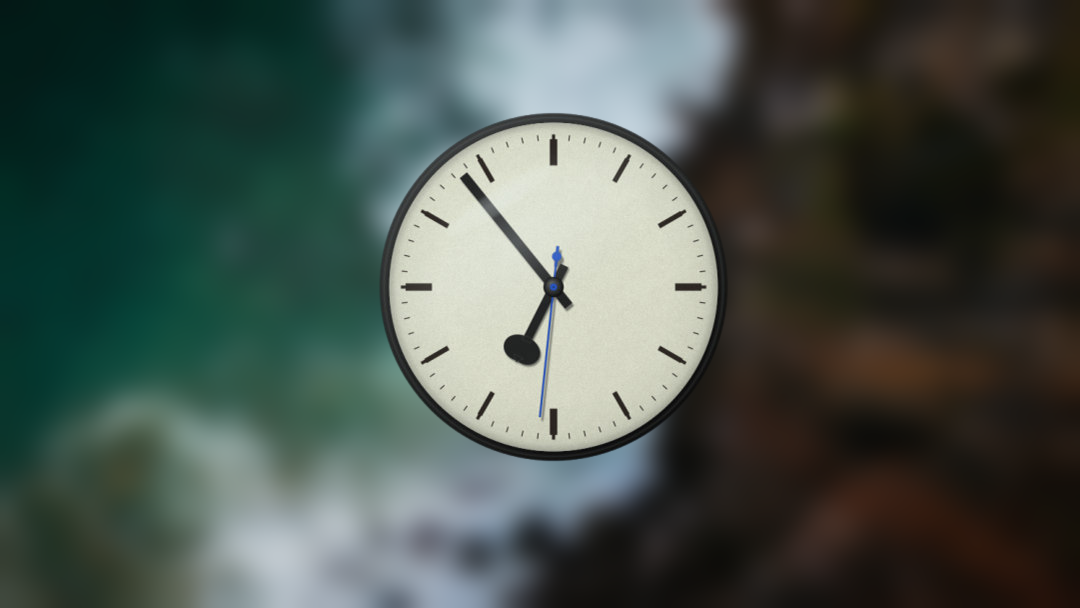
6:53:31
